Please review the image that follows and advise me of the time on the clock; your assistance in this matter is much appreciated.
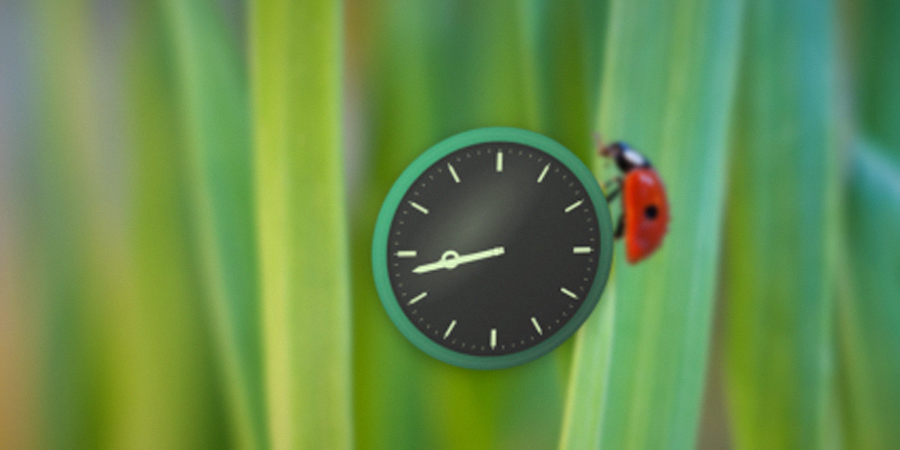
8:43
